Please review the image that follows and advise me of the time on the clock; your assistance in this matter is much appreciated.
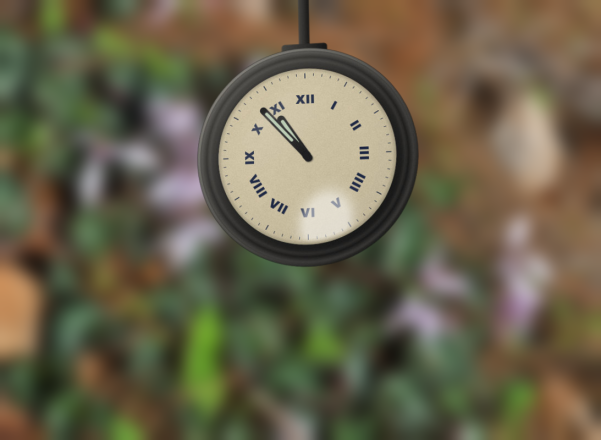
10:53
